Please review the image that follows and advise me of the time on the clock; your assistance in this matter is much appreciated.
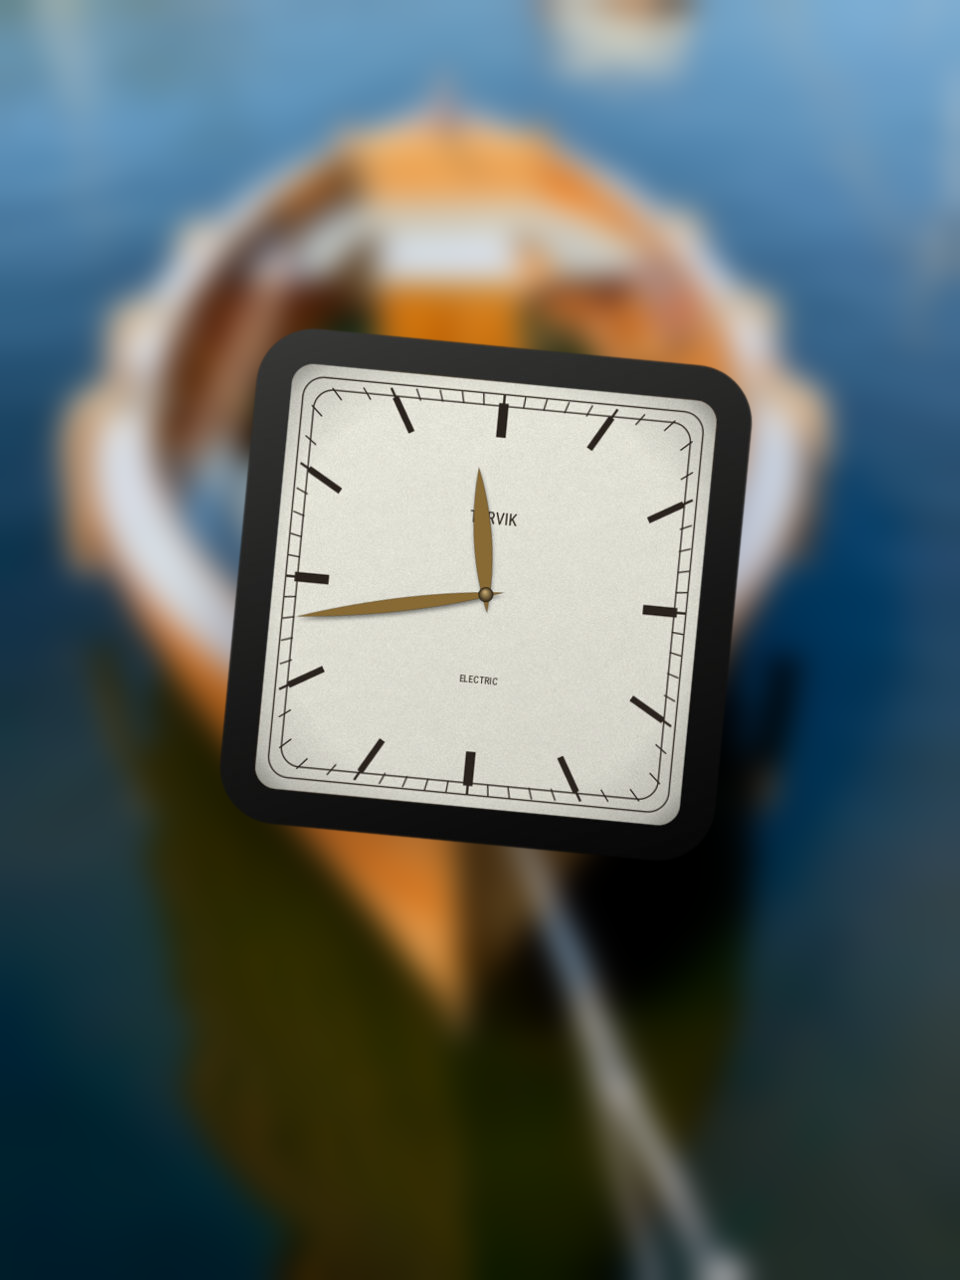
11:43
